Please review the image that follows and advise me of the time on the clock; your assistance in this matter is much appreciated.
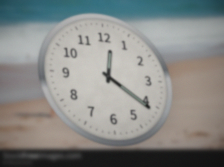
12:21
